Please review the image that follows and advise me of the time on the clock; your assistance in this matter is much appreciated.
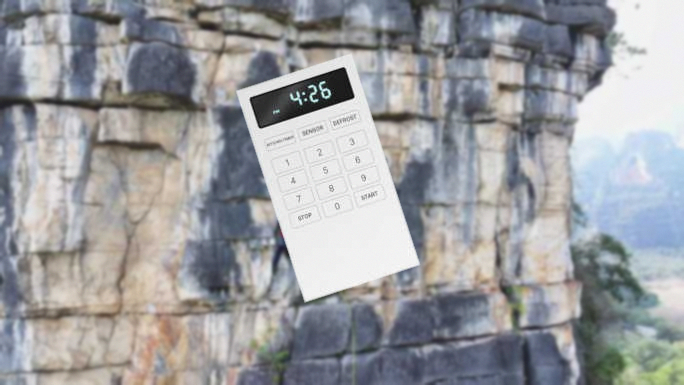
4:26
